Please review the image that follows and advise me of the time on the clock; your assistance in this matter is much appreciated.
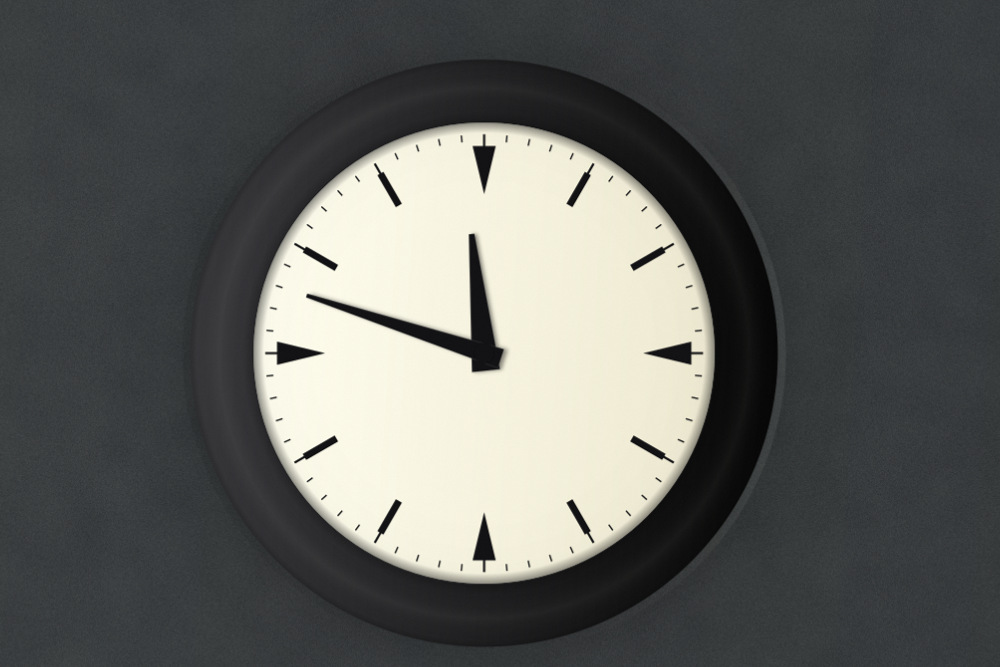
11:48
